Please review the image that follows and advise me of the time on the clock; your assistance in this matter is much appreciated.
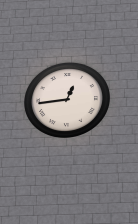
12:44
